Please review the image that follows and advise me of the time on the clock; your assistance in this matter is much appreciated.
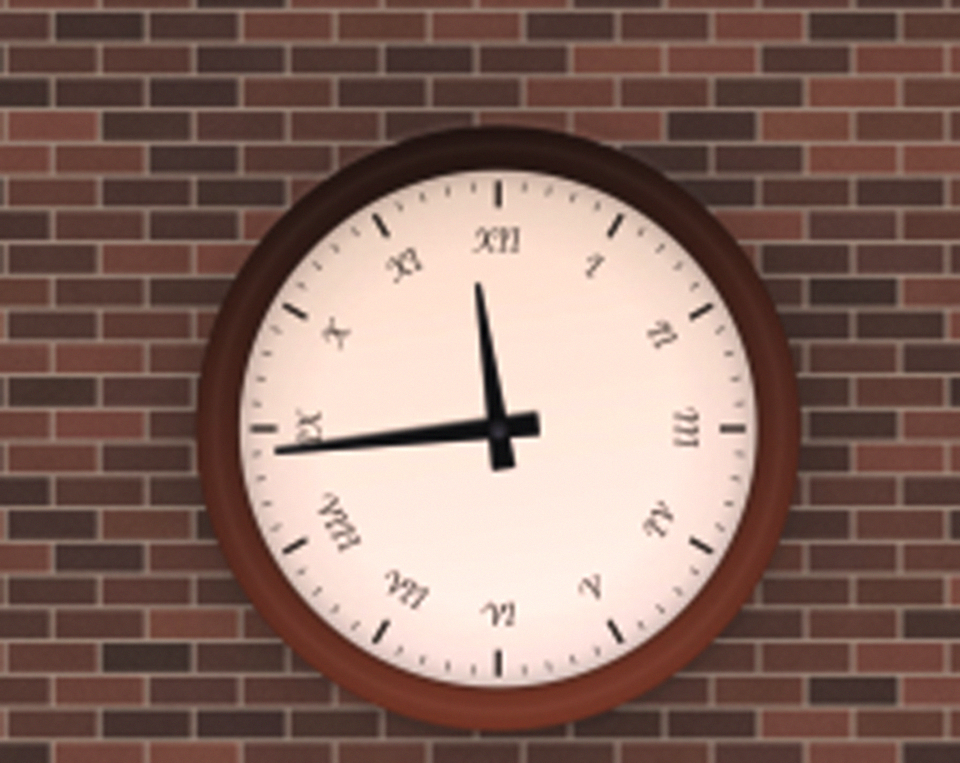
11:44
